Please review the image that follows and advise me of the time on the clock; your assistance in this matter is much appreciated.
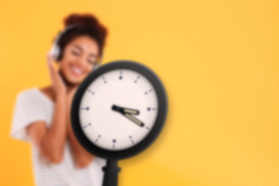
3:20
